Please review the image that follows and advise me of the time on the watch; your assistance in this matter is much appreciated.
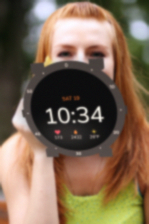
10:34
